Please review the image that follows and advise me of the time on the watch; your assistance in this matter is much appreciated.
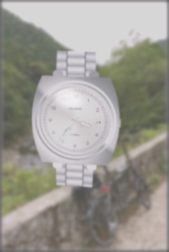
3:36
